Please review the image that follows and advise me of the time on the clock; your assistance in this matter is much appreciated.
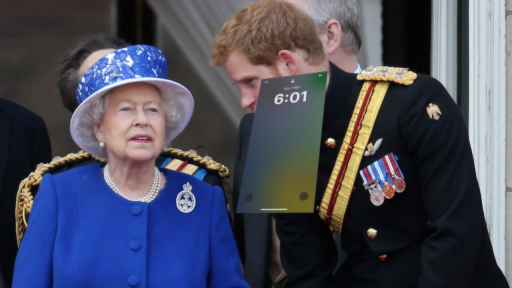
6:01
